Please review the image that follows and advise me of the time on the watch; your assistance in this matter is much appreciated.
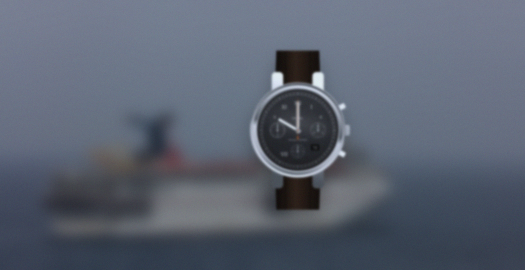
10:00
